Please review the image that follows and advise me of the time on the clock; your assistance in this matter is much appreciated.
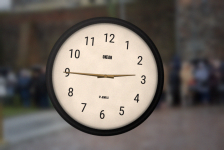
2:45
